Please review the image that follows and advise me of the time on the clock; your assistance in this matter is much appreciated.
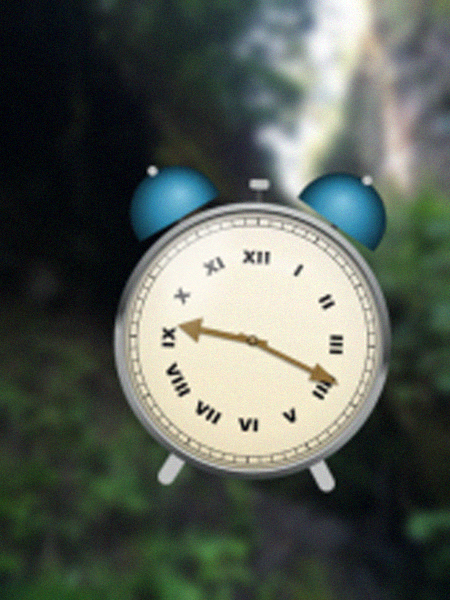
9:19
